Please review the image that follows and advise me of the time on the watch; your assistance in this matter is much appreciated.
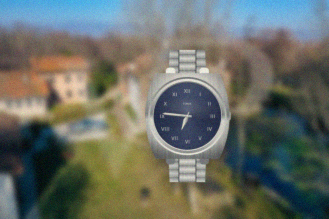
6:46
